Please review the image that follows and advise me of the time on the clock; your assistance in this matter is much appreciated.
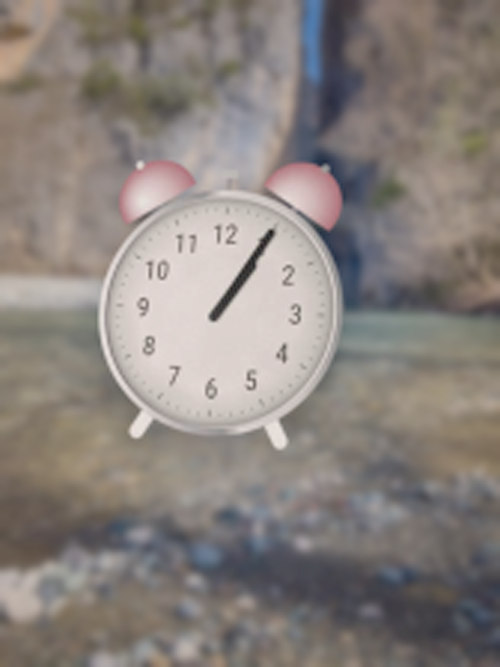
1:05
